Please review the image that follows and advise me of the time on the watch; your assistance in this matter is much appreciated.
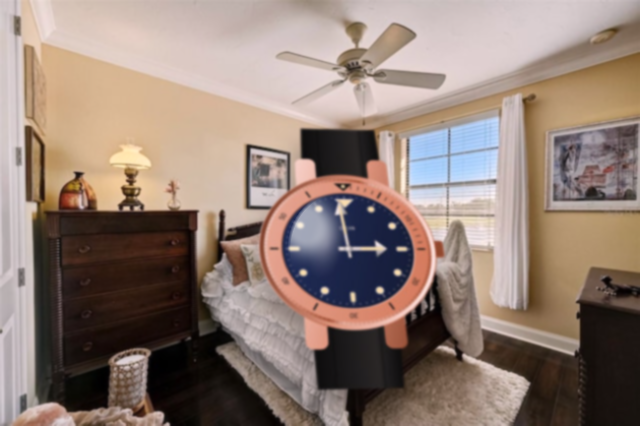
2:59
